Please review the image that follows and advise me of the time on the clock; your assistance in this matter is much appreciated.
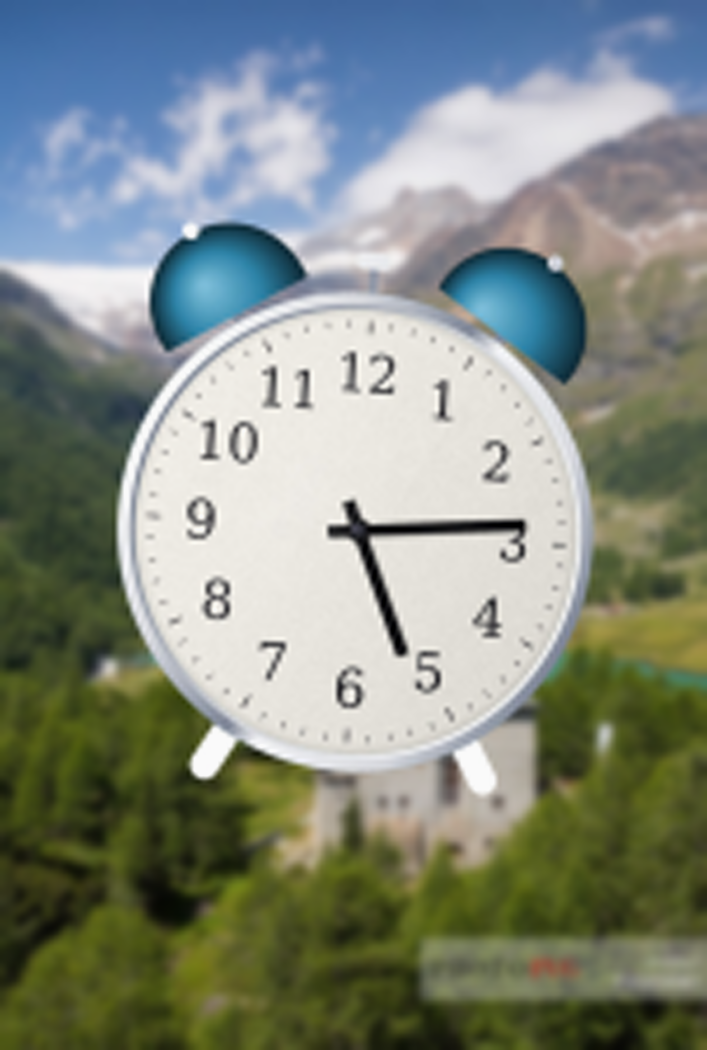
5:14
